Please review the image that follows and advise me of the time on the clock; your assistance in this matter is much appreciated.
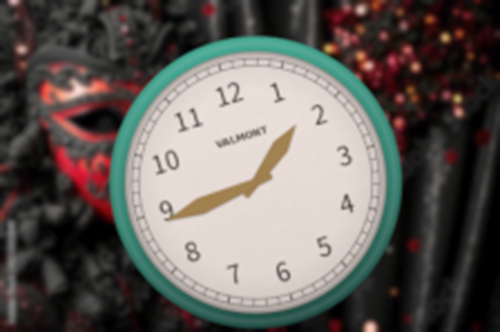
1:44
